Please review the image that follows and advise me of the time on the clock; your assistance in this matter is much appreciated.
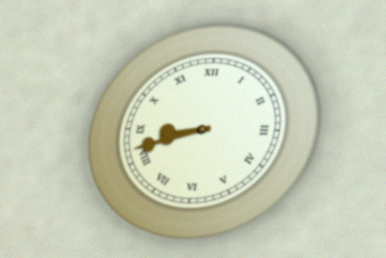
8:42
